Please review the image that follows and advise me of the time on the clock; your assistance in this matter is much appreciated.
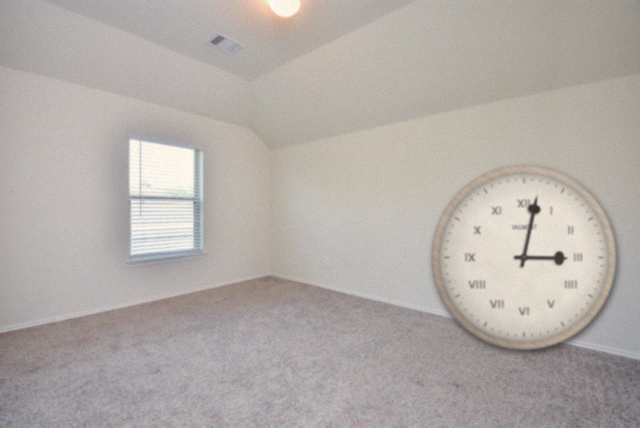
3:02
